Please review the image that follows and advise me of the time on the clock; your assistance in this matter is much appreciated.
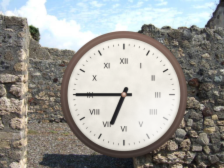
6:45
